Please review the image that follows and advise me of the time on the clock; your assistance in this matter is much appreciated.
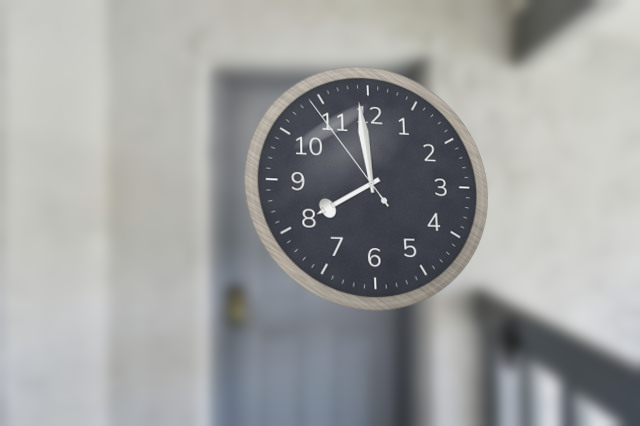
7:58:54
